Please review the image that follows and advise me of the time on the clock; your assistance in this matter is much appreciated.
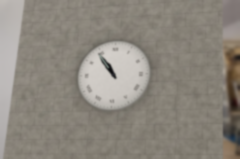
10:54
